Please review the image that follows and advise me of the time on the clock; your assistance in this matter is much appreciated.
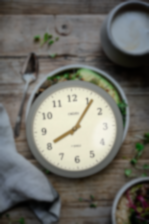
8:06
